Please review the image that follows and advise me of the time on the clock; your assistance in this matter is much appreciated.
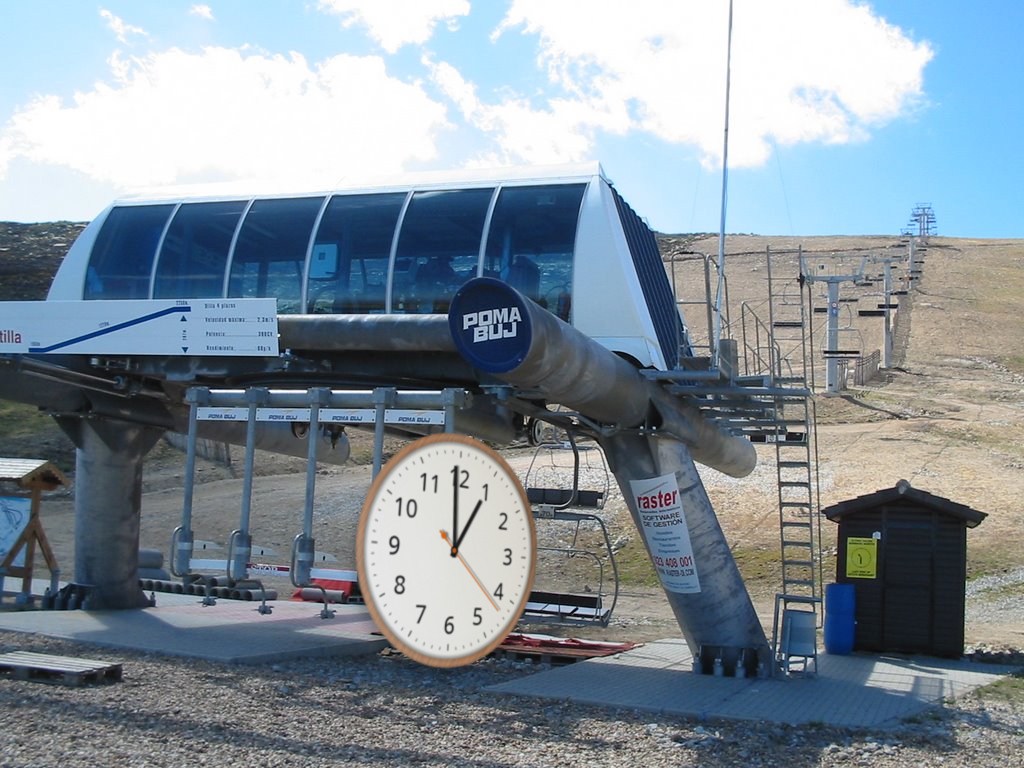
12:59:22
